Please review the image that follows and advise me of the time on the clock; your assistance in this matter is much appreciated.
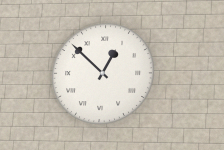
12:52
